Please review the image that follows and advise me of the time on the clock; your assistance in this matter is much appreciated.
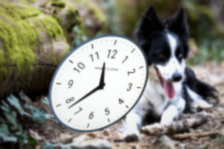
11:38
